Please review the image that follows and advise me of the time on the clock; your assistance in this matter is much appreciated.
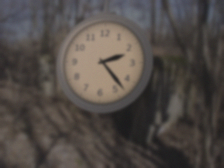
2:23
